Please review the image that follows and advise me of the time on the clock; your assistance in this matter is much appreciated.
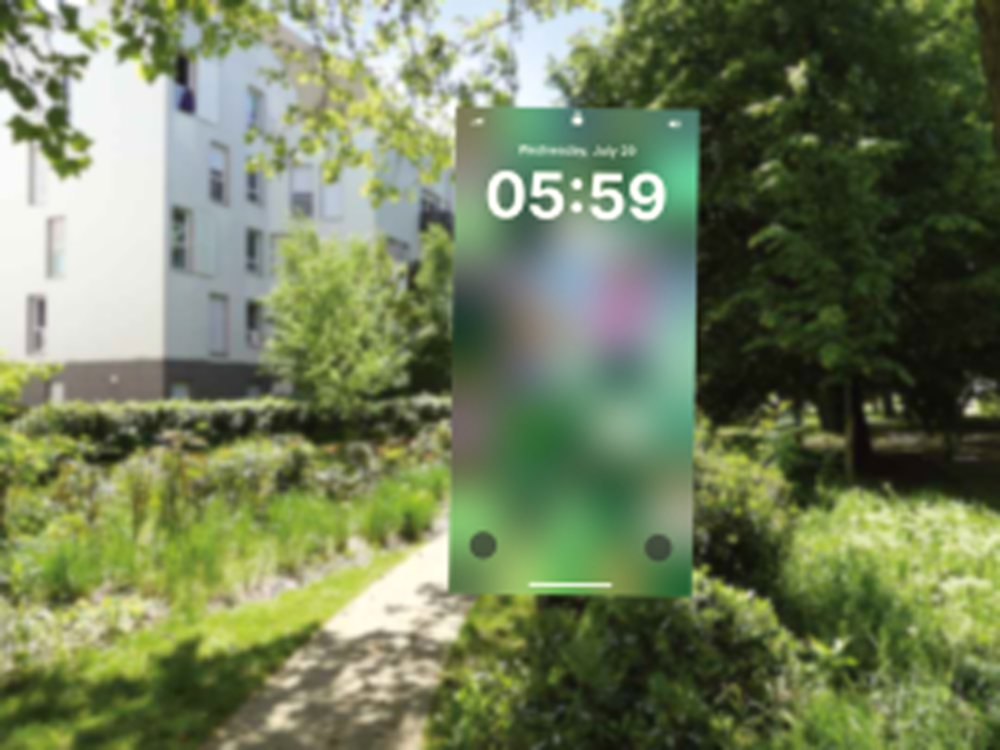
5:59
